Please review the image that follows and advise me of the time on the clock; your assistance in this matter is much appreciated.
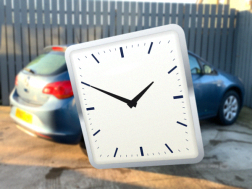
1:50
